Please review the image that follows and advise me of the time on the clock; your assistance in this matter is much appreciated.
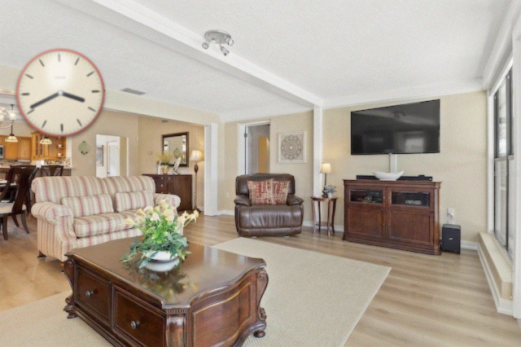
3:41
